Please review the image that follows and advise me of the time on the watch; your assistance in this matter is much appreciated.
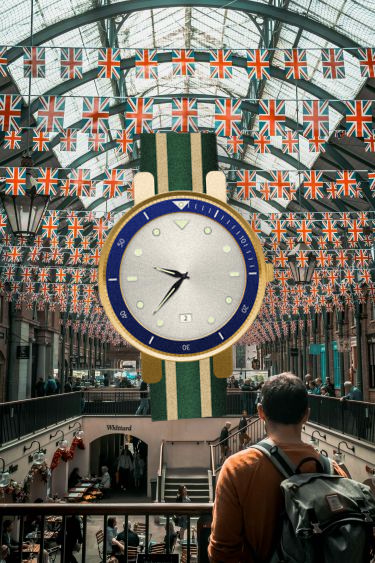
9:37
